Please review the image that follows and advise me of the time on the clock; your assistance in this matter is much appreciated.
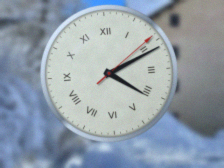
4:11:09
